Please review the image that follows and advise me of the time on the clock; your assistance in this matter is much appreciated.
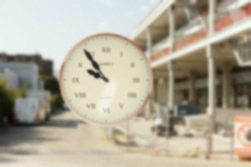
9:54
